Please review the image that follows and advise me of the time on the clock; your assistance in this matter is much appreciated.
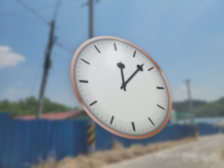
12:08
